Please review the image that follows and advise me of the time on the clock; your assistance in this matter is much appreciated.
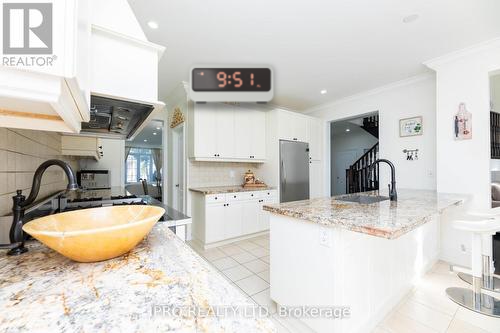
9:51
